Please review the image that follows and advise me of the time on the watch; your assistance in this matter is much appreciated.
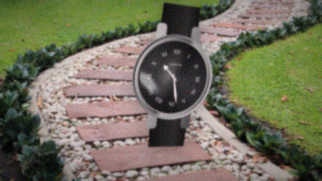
10:28
